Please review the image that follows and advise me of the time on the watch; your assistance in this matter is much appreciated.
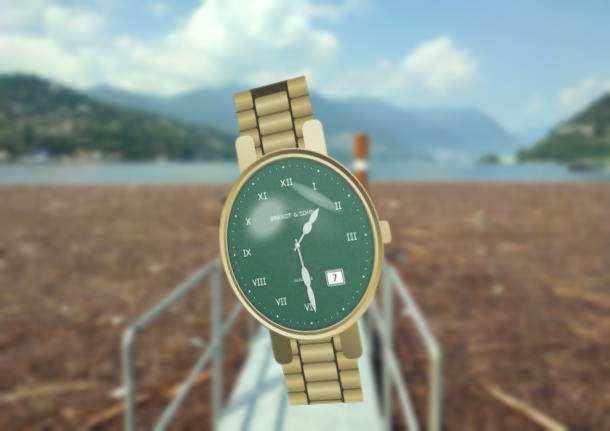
1:29
